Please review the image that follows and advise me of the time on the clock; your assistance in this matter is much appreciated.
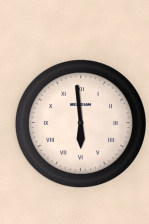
5:59
